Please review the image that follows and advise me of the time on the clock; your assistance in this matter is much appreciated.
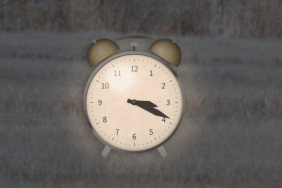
3:19
